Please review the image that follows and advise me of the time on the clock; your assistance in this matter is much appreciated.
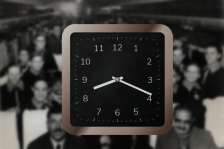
8:19
